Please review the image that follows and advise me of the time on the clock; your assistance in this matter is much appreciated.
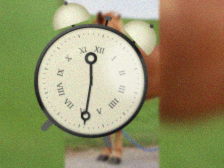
11:29
